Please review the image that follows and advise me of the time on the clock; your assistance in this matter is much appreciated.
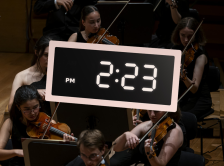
2:23
